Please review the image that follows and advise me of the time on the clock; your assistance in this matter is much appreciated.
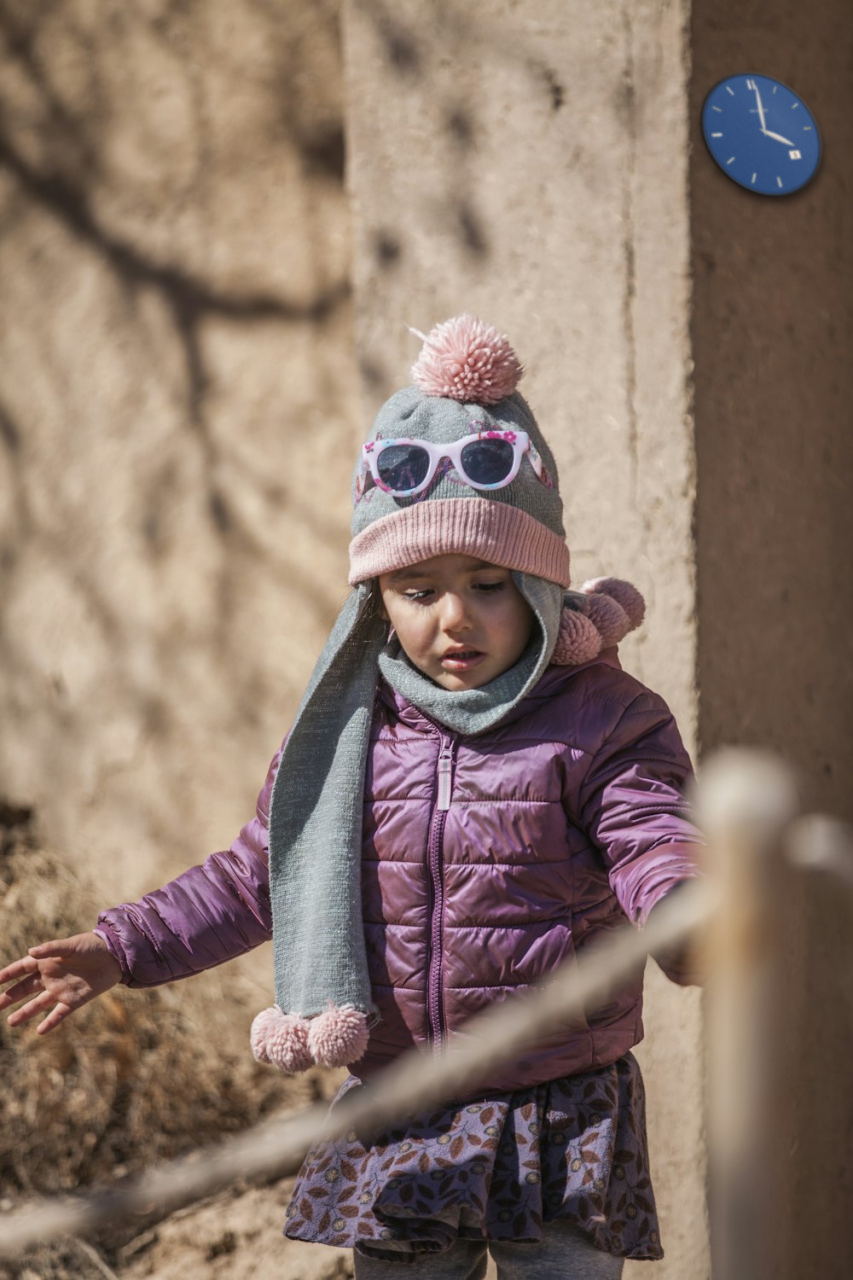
4:01
